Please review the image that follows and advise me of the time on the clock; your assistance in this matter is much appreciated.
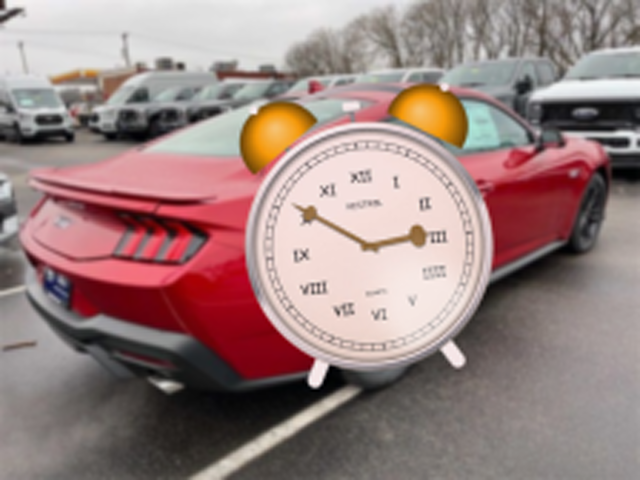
2:51
